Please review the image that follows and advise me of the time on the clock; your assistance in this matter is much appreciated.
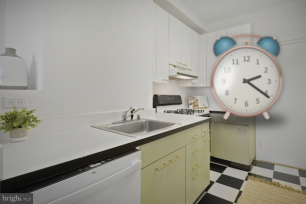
2:21
